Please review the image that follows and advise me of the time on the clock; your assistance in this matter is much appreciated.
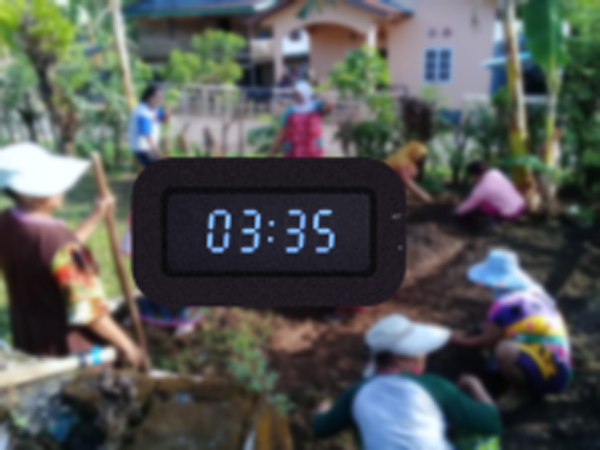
3:35
